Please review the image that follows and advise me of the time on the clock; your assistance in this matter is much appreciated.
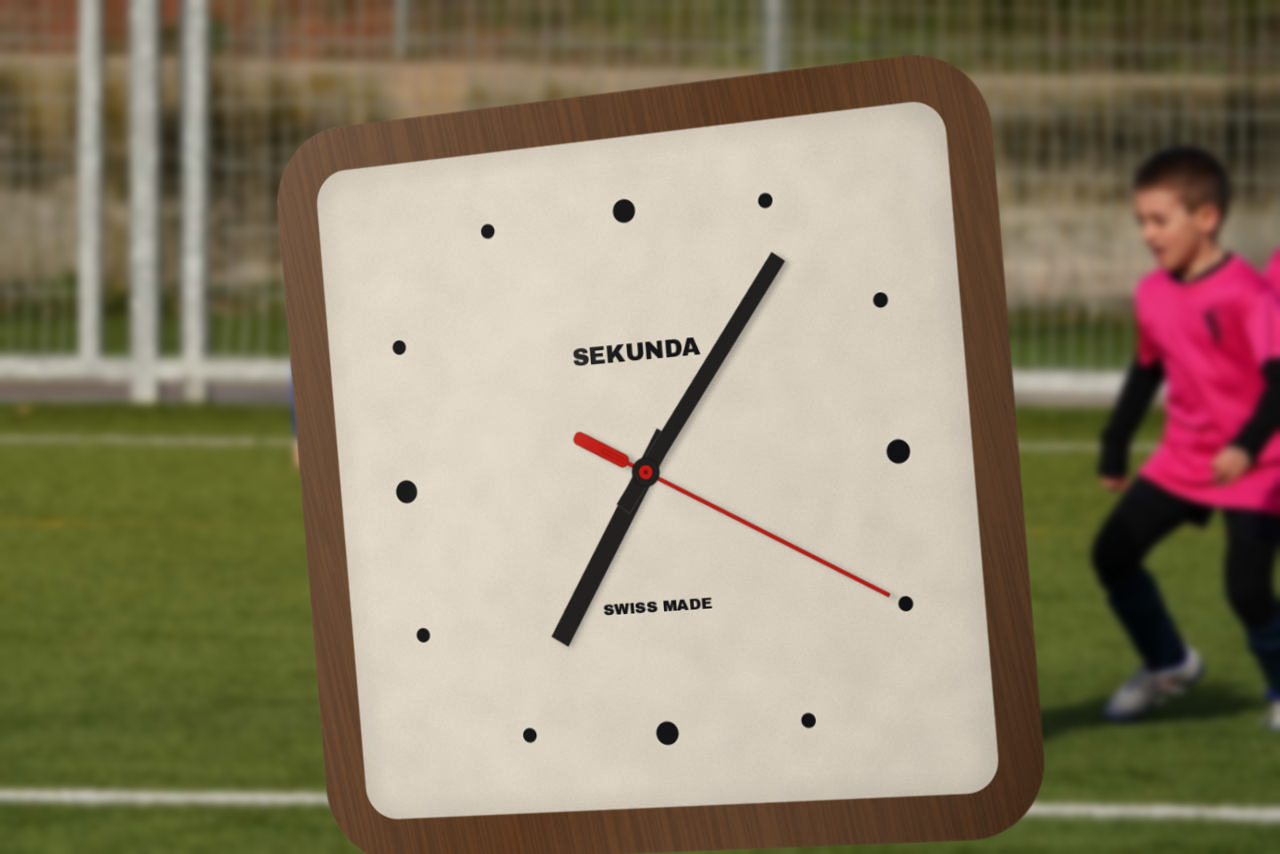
7:06:20
